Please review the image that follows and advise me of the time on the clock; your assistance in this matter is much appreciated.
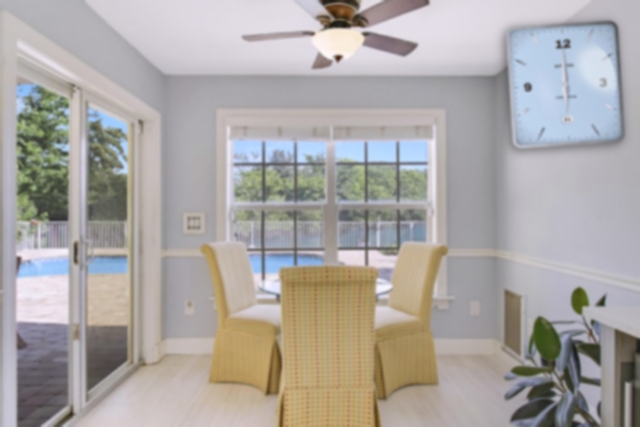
6:00
